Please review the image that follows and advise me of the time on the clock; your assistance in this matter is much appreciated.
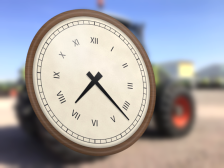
7:22
